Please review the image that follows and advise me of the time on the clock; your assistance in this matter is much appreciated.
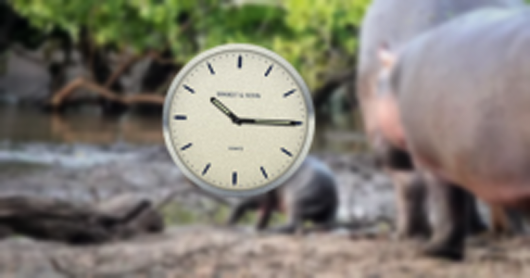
10:15
